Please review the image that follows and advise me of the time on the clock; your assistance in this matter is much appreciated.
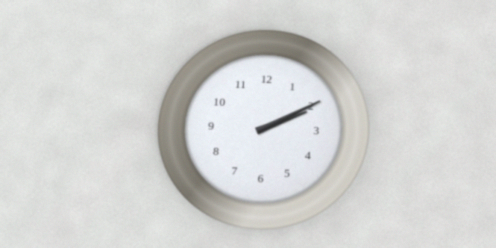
2:10
